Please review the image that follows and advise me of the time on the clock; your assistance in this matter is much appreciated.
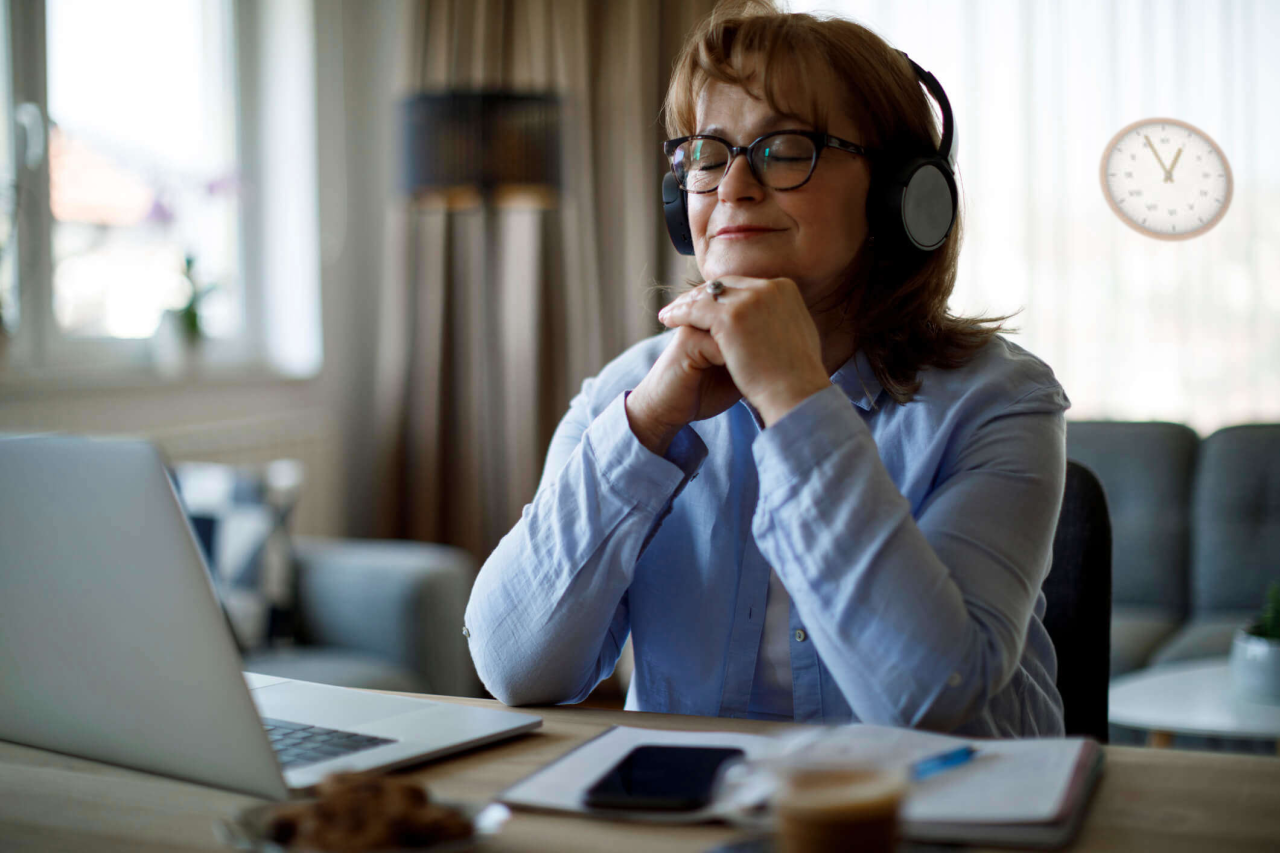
12:56
